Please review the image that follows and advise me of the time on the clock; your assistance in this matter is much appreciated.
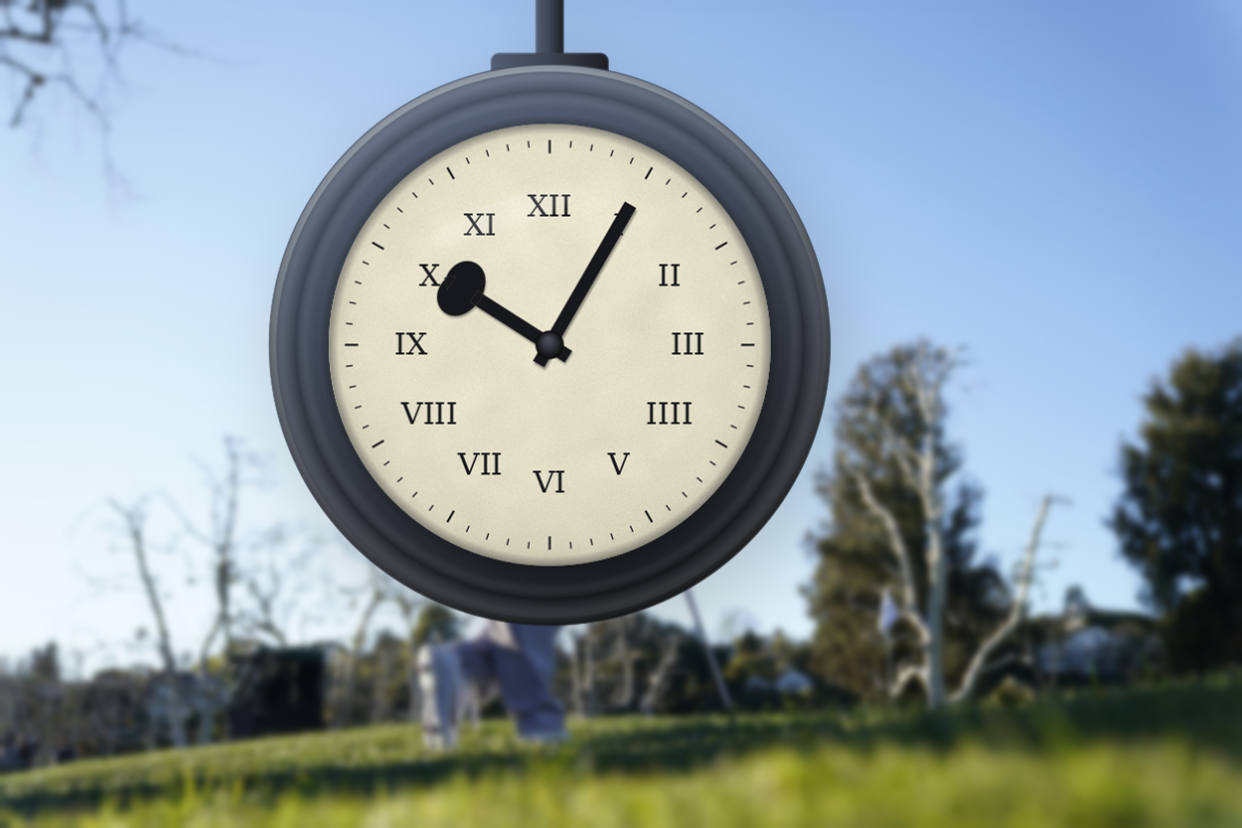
10:05
